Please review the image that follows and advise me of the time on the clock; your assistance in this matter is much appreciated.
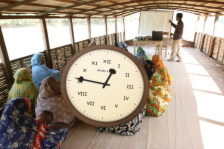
12:46
